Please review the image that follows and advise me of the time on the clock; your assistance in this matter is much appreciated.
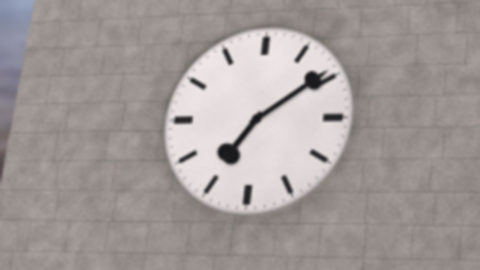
7:09
